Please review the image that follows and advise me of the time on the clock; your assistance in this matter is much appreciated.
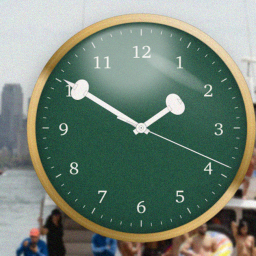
1:50:19
